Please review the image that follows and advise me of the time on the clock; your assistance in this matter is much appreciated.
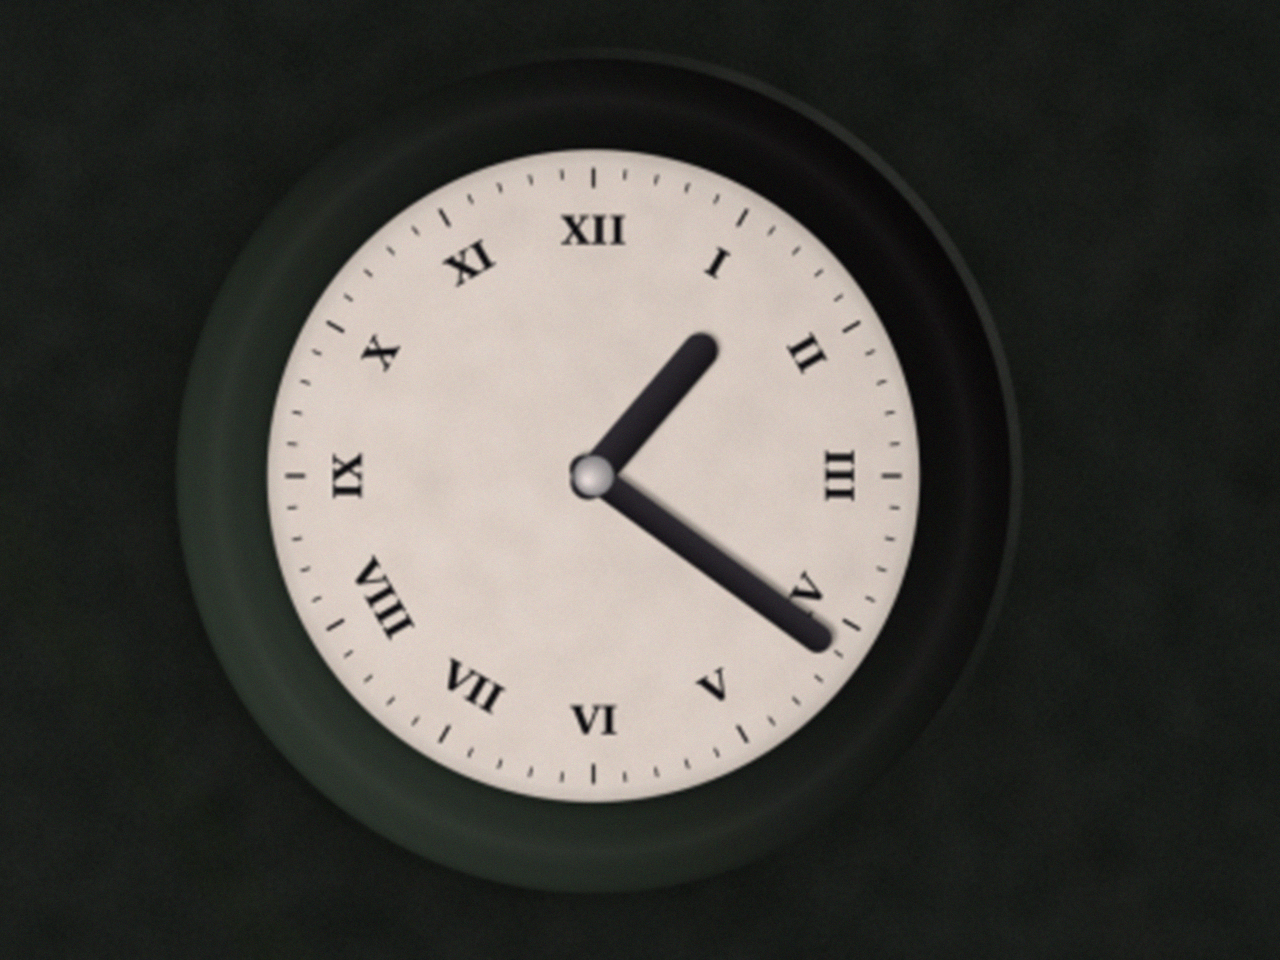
1:21
